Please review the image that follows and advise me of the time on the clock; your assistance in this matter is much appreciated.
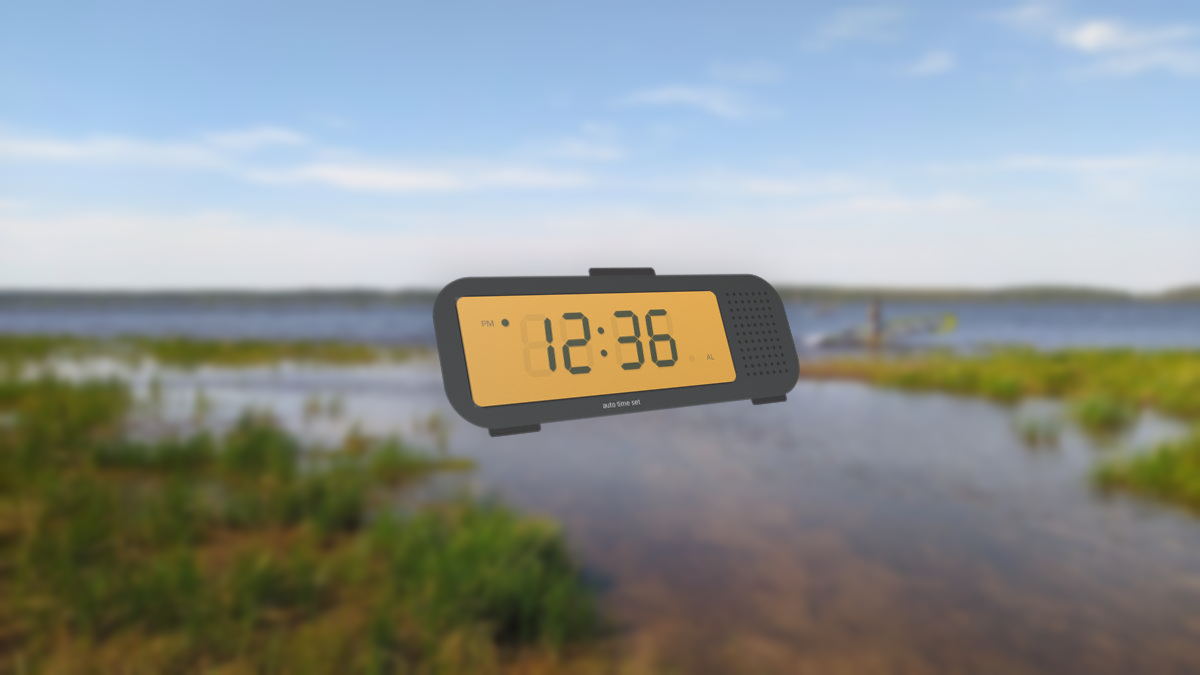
12:36
